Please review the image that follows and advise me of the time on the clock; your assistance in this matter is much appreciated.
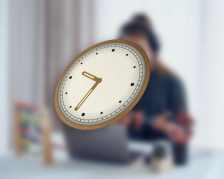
9:33
